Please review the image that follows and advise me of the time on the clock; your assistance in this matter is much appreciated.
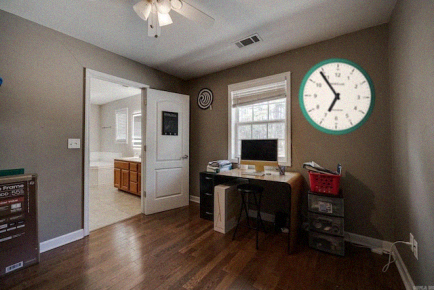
6:54
